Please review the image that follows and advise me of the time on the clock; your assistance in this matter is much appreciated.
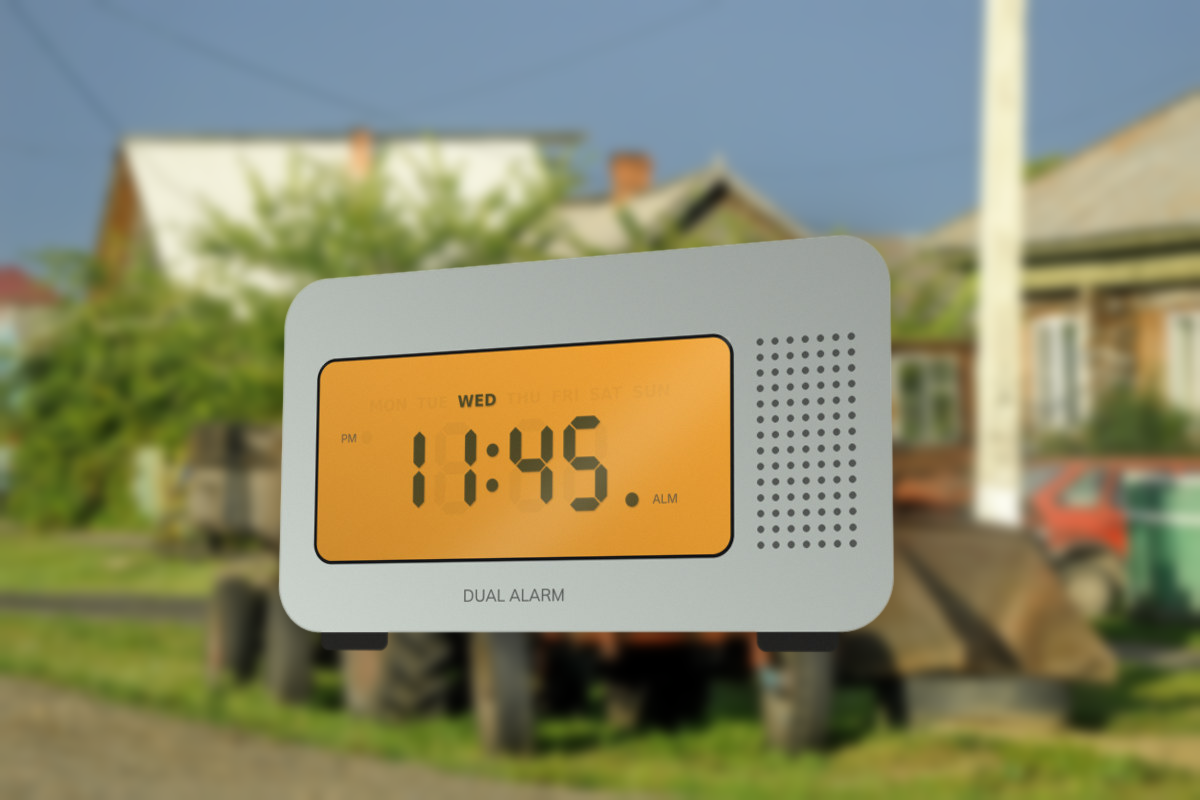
11:45
